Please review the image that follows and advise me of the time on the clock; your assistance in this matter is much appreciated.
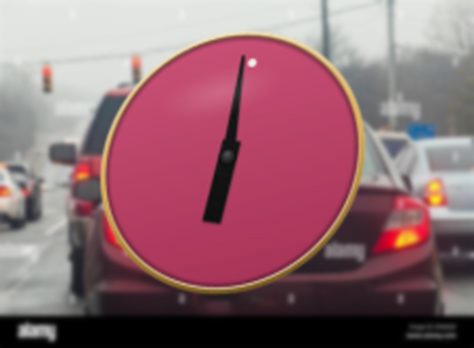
5:59
